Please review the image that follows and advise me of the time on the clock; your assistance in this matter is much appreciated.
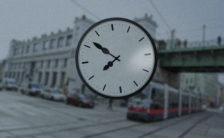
7:52
